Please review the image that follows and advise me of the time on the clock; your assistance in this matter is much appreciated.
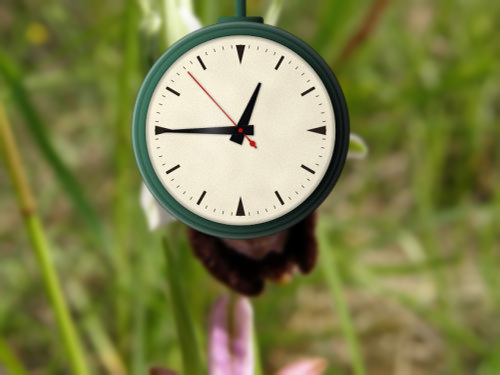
12:44:53
